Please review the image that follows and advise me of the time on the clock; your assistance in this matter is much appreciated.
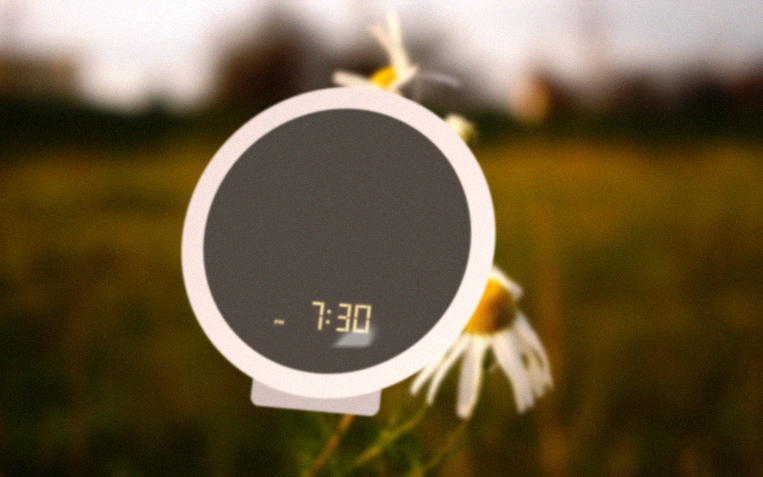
7:30
